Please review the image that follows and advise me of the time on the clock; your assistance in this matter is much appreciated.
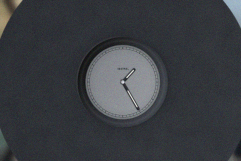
1:25
